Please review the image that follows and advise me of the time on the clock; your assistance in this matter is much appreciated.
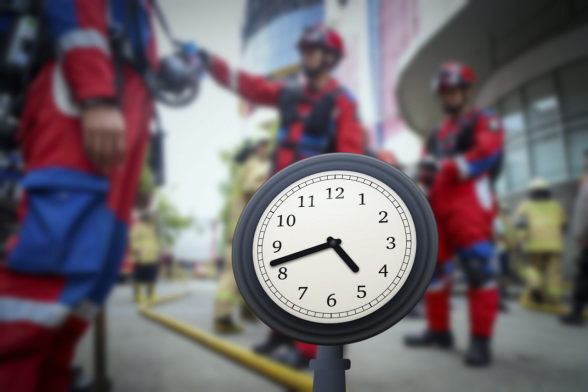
4:42
